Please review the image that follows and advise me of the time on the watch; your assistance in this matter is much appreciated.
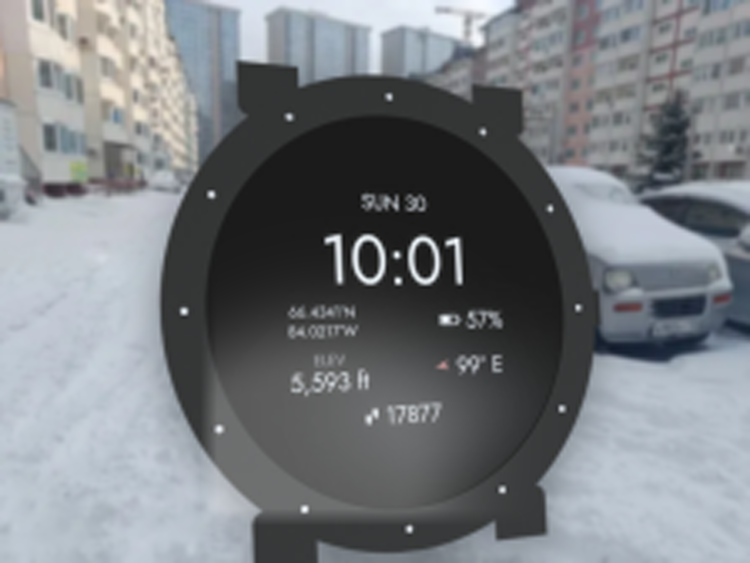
10:01
